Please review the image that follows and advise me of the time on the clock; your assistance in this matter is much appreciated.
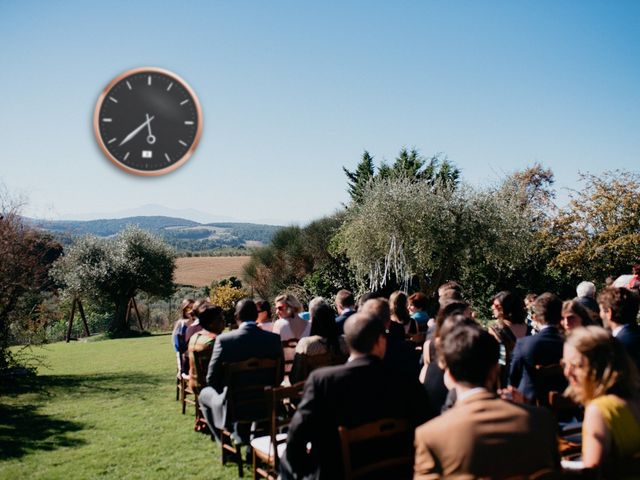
5:38
